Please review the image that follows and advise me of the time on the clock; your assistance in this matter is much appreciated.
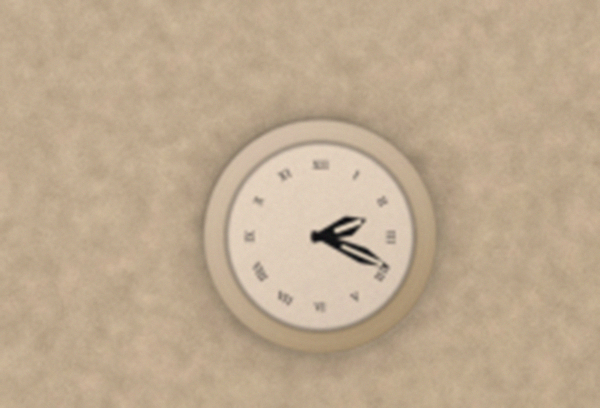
2:19
